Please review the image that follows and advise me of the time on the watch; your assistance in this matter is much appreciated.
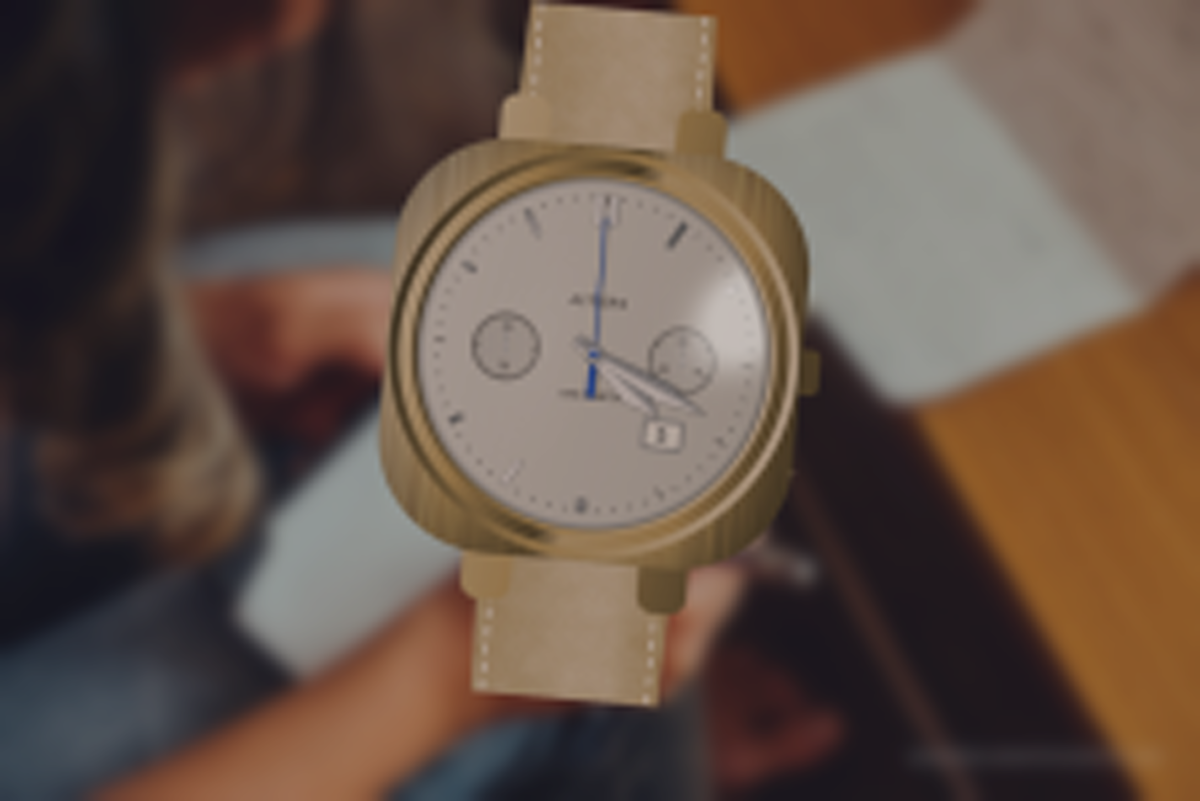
4:19
